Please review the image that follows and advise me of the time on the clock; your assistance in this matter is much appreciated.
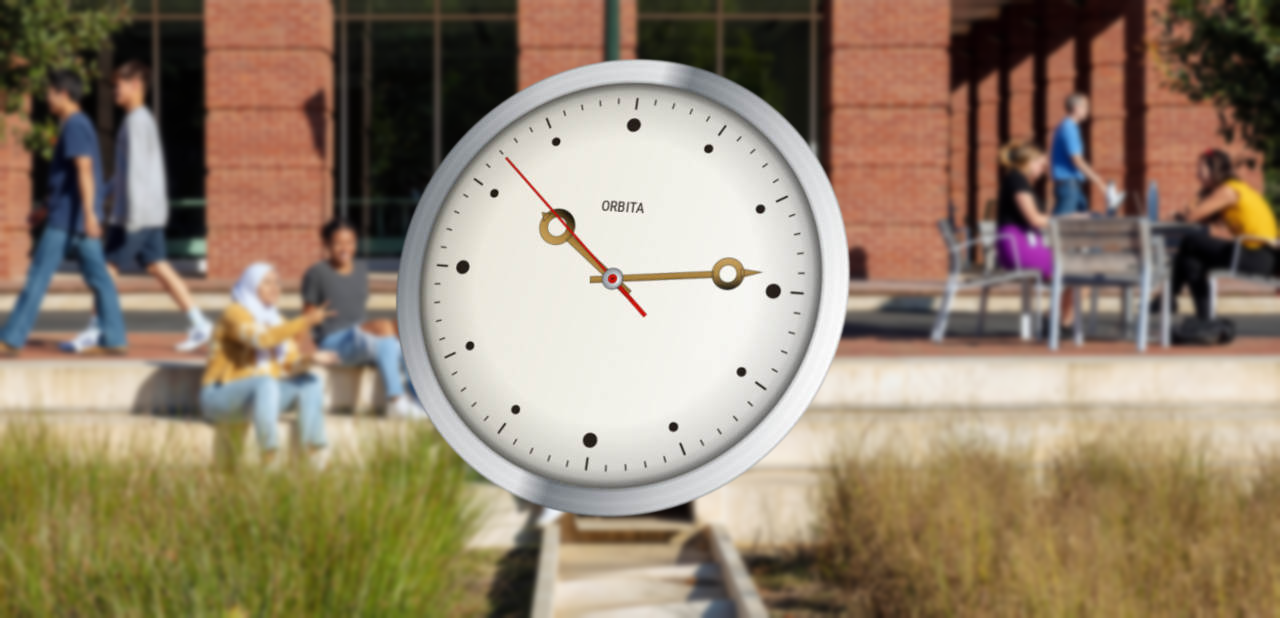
10:13:52
